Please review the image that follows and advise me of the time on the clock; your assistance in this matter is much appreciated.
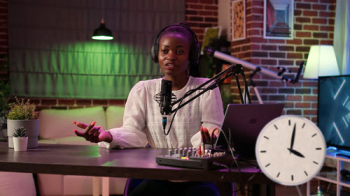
4:02
